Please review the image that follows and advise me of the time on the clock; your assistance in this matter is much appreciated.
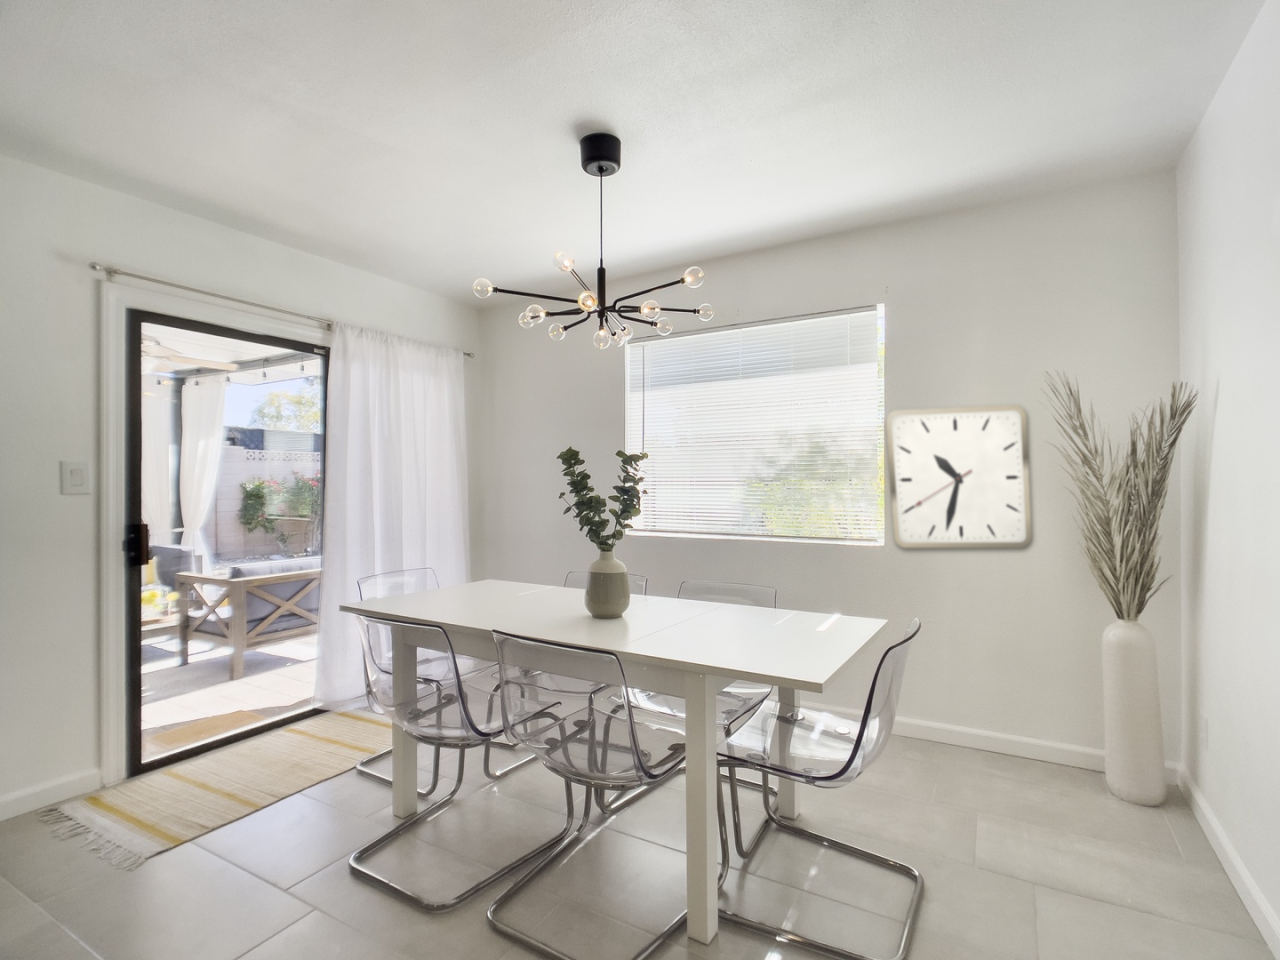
10:32:40
